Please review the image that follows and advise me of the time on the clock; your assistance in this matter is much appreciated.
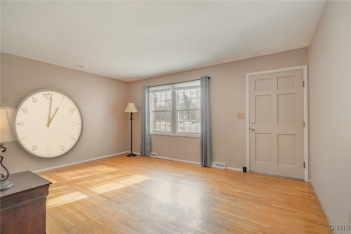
1:01
